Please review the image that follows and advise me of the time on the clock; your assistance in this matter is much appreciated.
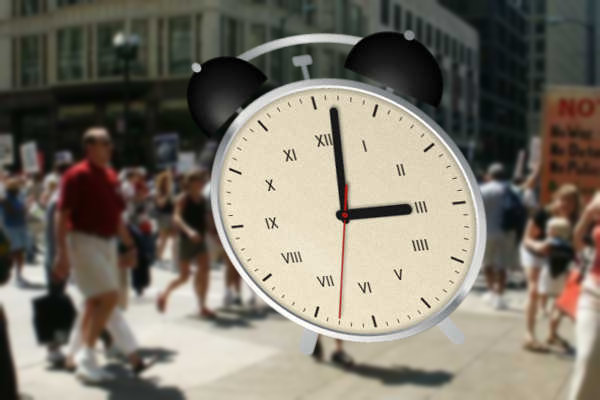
3:01:33
